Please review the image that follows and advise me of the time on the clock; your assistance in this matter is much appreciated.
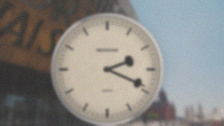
2:19
